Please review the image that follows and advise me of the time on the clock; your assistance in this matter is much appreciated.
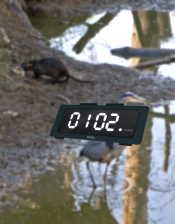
1:02
